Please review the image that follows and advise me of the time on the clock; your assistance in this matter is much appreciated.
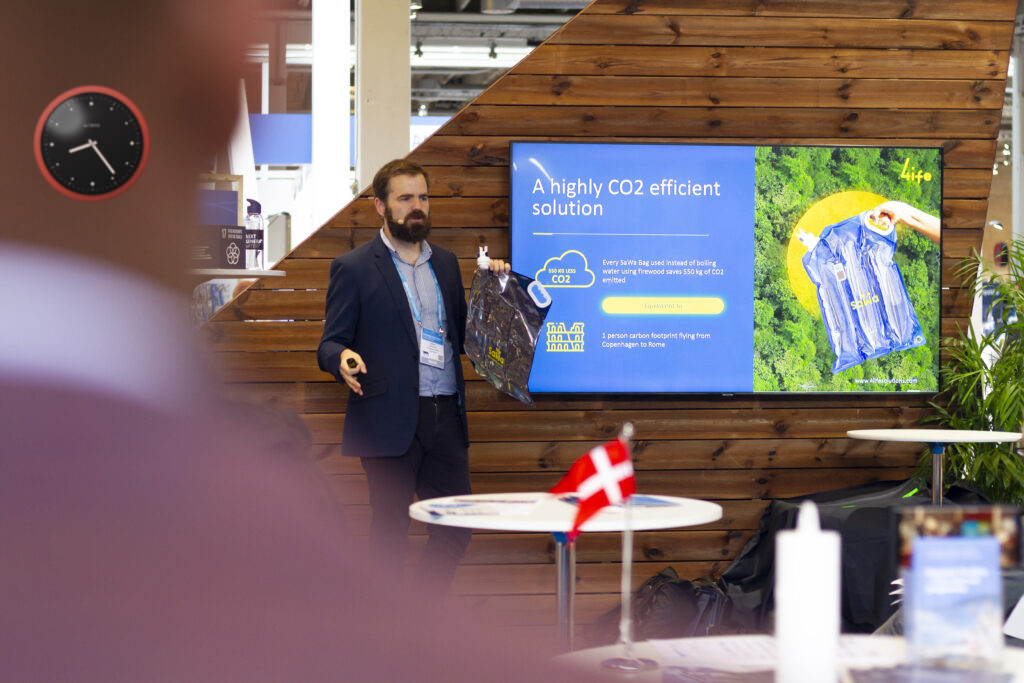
8:24
